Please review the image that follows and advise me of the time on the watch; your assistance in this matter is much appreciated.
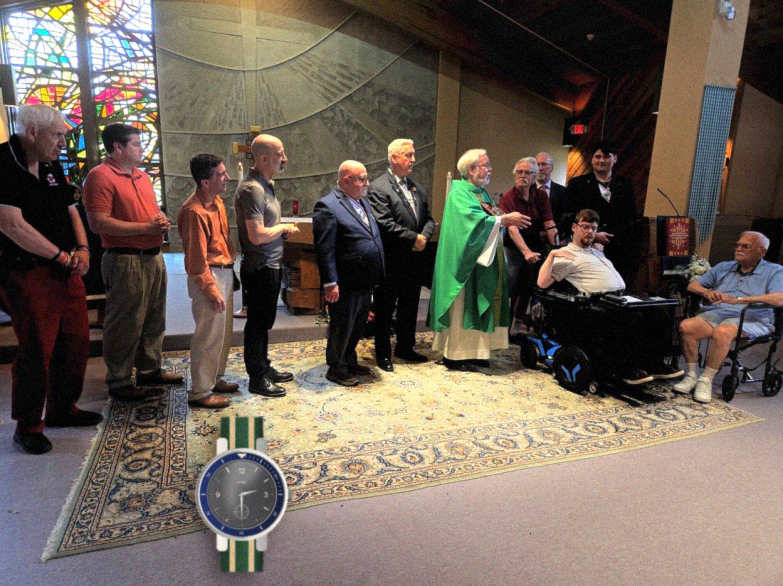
2:30
